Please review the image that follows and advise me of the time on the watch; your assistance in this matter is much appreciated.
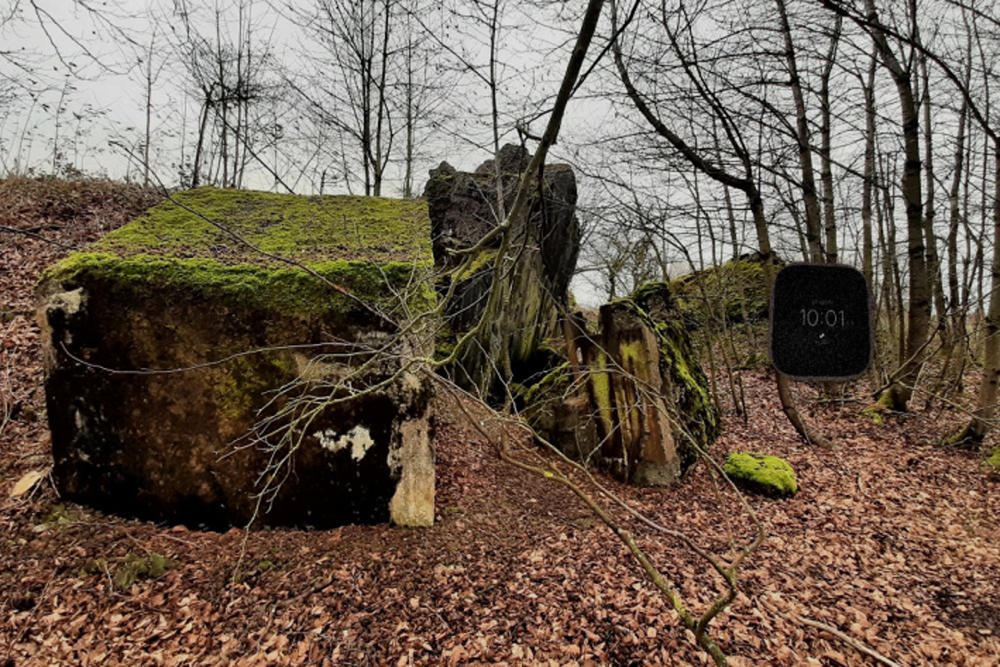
10:01
